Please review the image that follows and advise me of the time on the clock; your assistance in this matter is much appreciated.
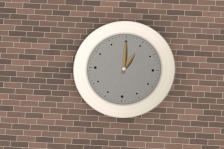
1:00
